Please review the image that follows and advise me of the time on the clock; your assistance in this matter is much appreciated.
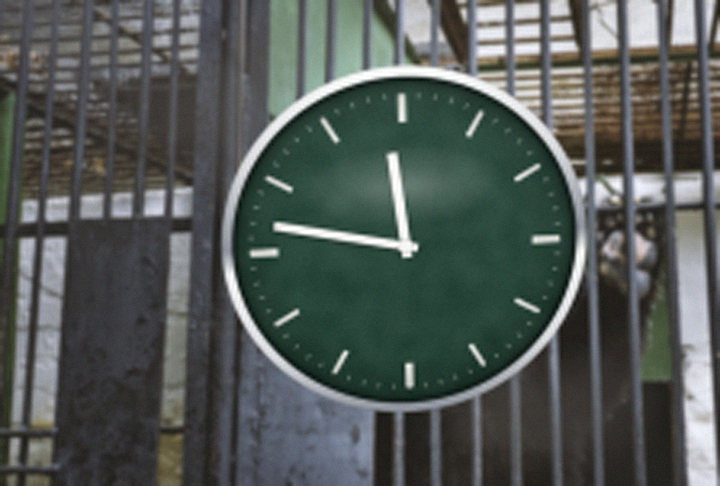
11:47
